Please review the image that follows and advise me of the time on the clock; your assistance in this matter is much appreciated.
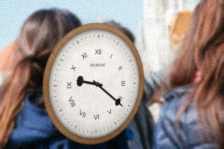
9:21
